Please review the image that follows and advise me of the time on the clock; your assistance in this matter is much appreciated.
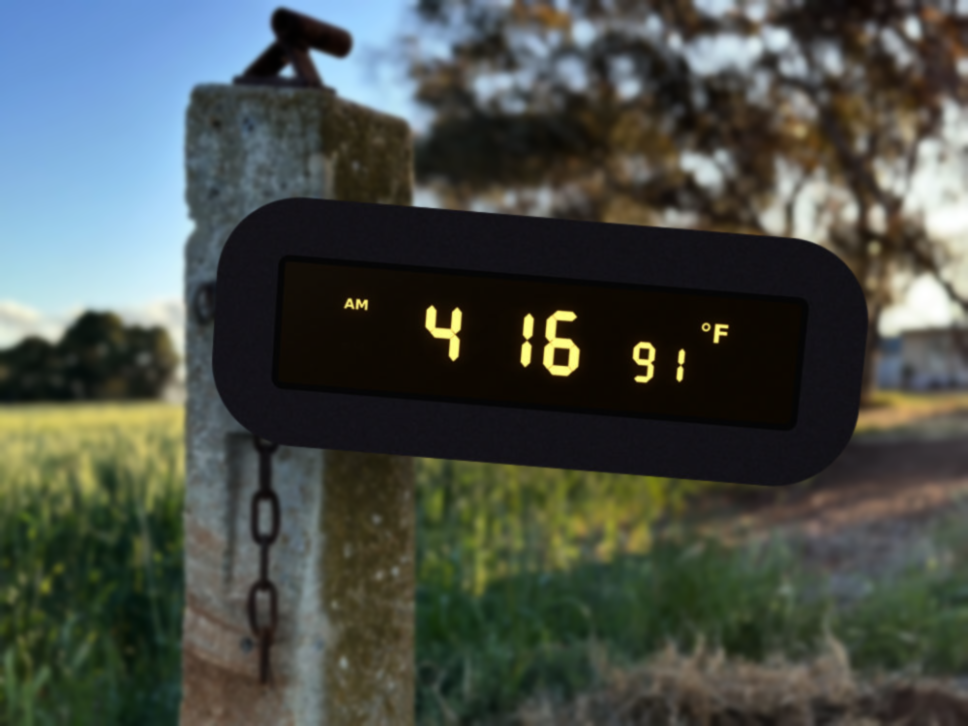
4:16
